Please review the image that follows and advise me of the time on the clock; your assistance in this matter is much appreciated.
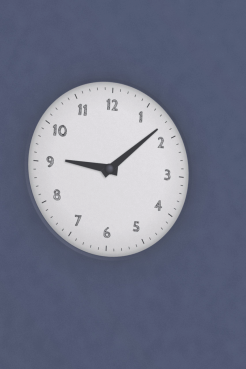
9:08
